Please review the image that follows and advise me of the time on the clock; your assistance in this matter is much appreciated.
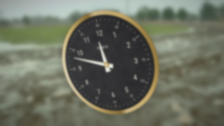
11:48
